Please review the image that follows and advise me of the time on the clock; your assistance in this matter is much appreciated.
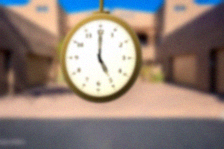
5:00
